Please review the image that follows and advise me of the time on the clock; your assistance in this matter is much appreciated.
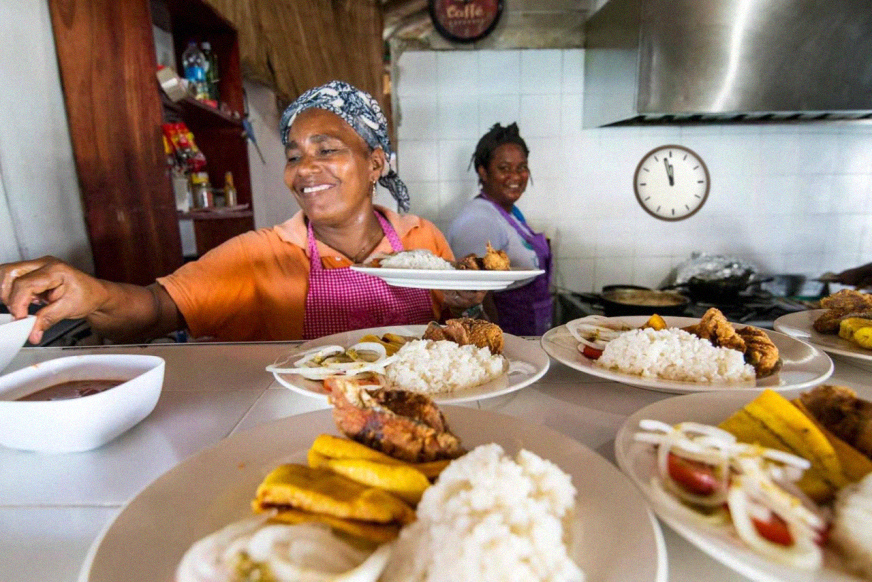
11:58
